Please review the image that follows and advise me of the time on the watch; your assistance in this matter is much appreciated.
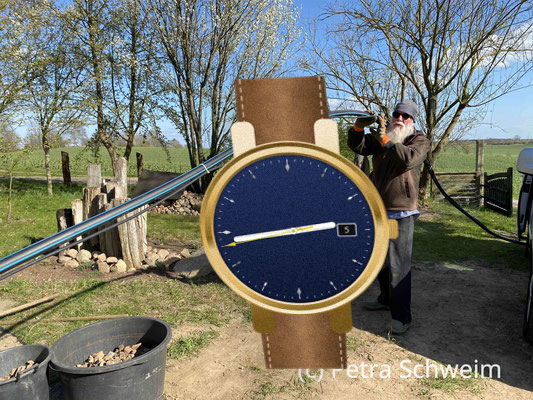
2:43:43
